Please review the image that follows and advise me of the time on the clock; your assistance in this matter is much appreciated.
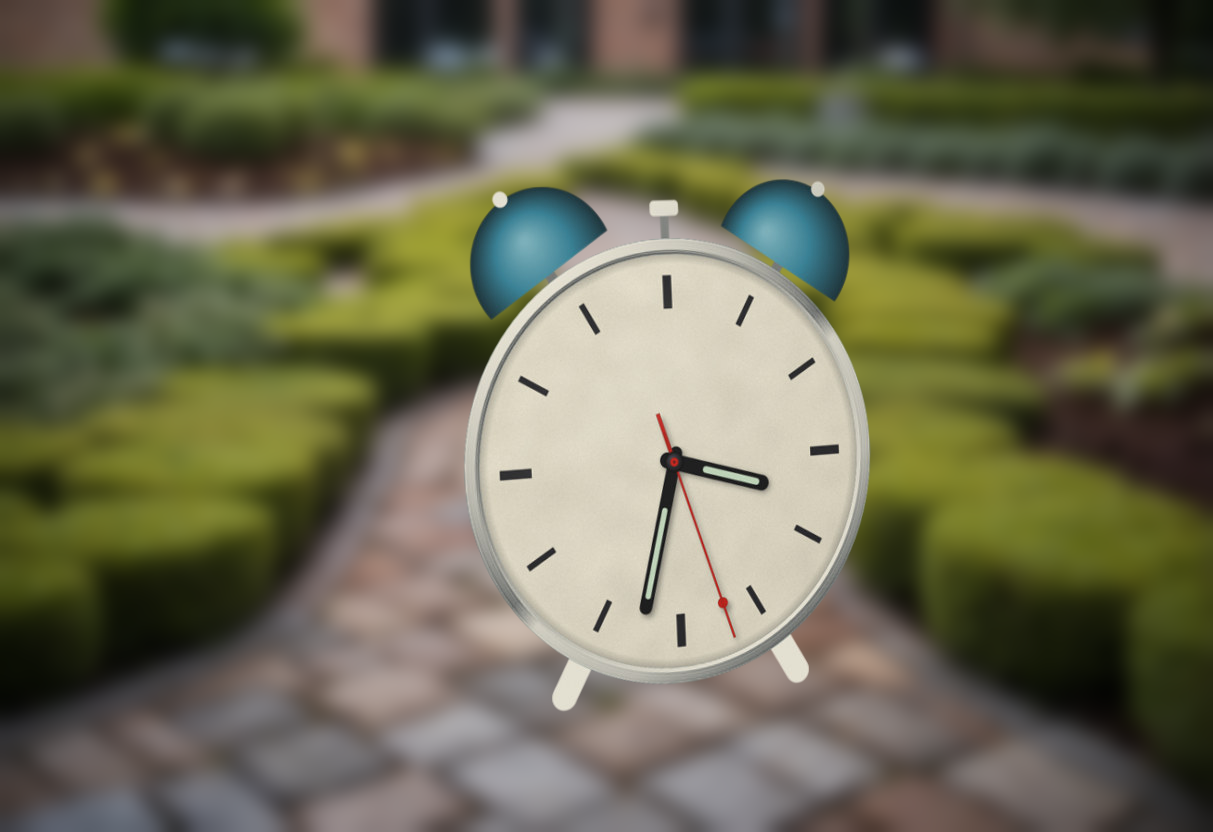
3:32:27
